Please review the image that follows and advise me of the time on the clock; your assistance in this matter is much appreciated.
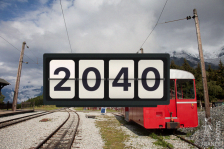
20:40
